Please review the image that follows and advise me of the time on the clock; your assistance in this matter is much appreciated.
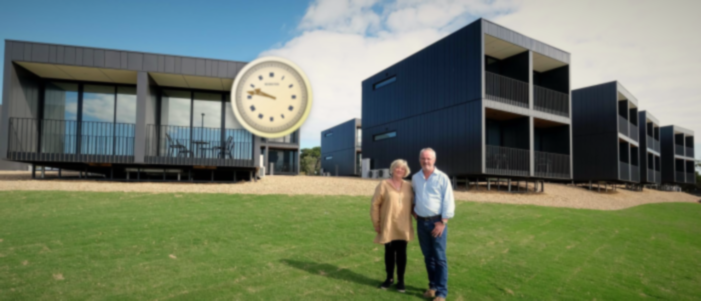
9:47
